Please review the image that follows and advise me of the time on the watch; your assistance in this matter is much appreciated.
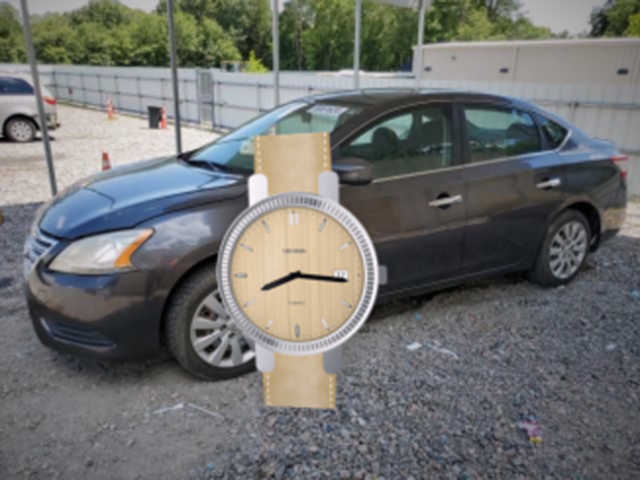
8:16
